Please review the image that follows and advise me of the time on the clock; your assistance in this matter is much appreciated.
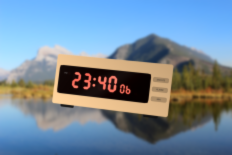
23:40:06
